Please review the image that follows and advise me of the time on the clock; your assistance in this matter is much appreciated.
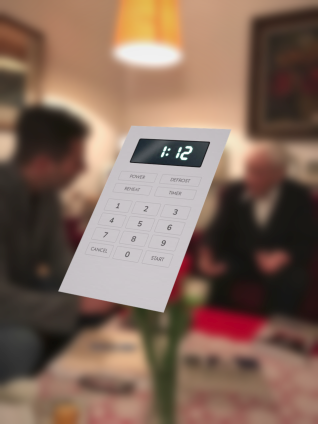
1:12
